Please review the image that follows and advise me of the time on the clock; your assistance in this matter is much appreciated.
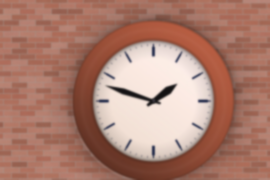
1:48
